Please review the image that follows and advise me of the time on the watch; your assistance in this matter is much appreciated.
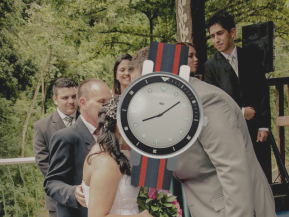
8:08
